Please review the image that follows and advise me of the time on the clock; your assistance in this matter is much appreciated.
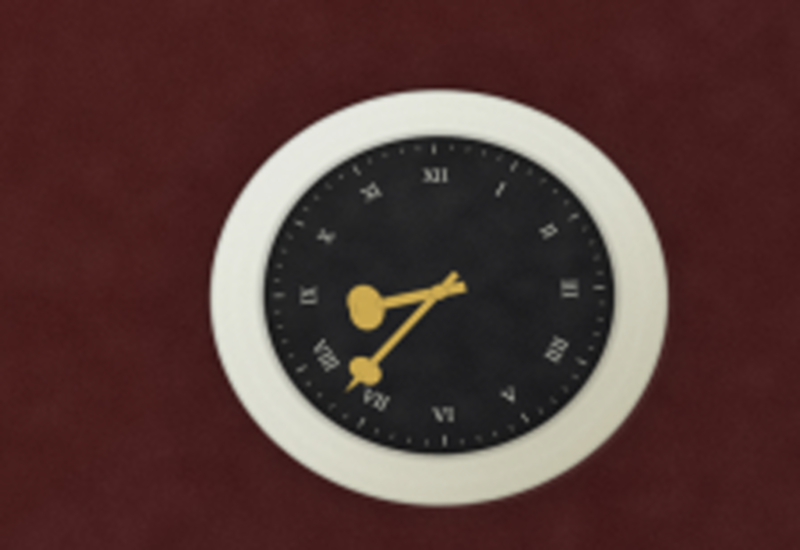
8:37
